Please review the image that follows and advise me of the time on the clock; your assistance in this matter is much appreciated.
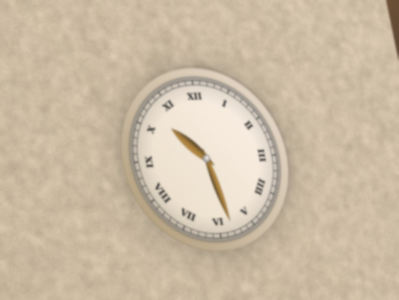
10:28
